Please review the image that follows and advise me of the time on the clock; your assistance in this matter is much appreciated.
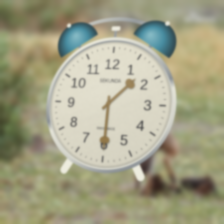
1:30
